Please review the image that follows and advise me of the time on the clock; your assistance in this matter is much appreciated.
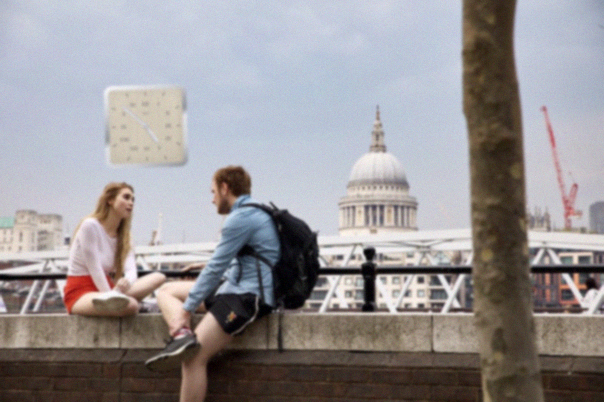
4:52
